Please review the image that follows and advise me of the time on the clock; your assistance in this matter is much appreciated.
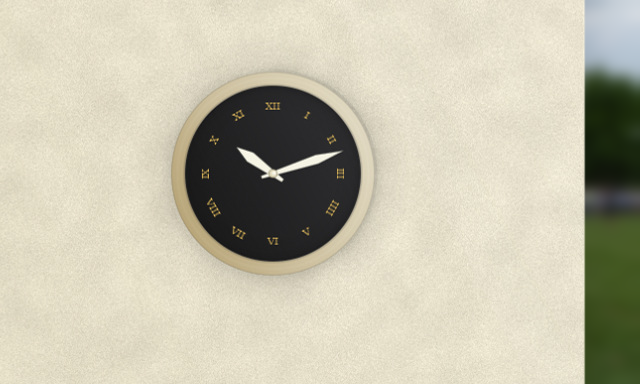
10:12
